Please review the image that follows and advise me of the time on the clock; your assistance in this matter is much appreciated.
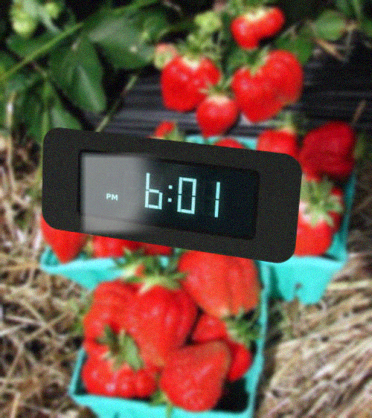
6:01
